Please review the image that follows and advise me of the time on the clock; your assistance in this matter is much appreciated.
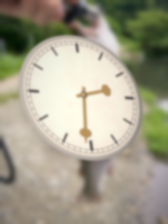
2:31
